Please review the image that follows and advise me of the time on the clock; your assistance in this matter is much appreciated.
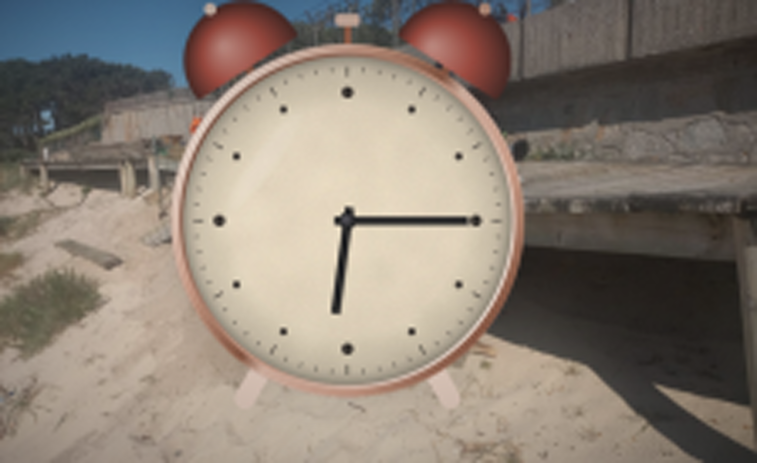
6:15
